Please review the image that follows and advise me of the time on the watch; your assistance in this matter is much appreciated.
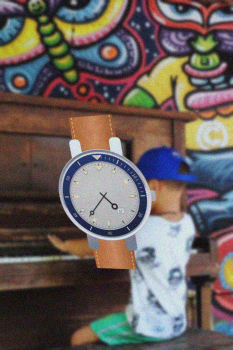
4:37
